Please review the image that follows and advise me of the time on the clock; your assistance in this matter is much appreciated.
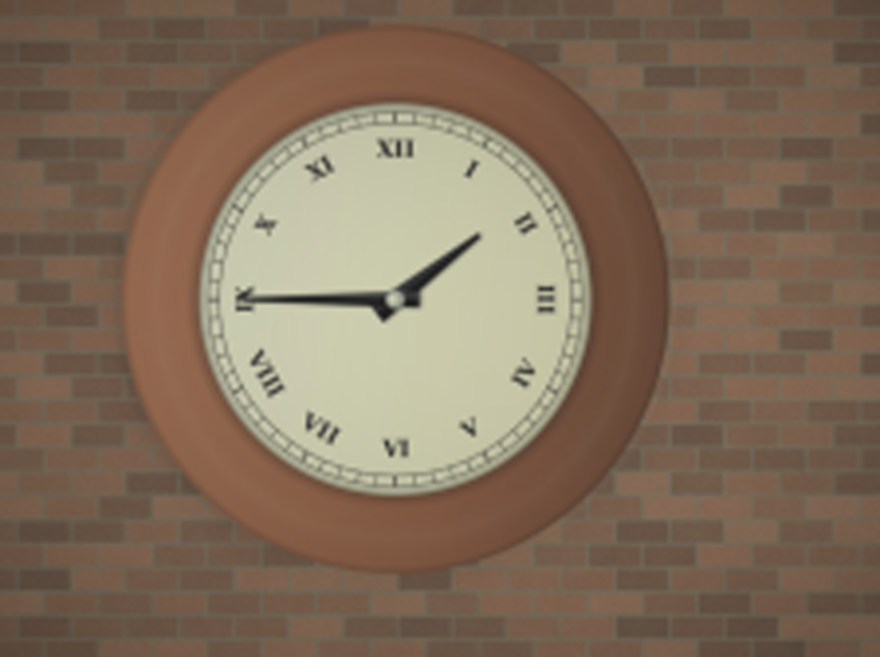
1:45
